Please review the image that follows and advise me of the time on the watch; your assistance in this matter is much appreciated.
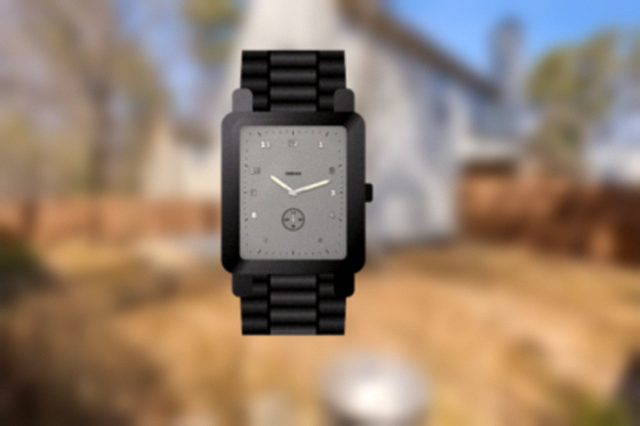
10:12
